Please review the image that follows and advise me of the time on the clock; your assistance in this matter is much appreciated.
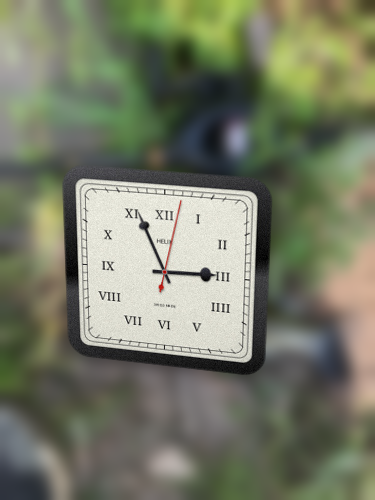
2:56:02
